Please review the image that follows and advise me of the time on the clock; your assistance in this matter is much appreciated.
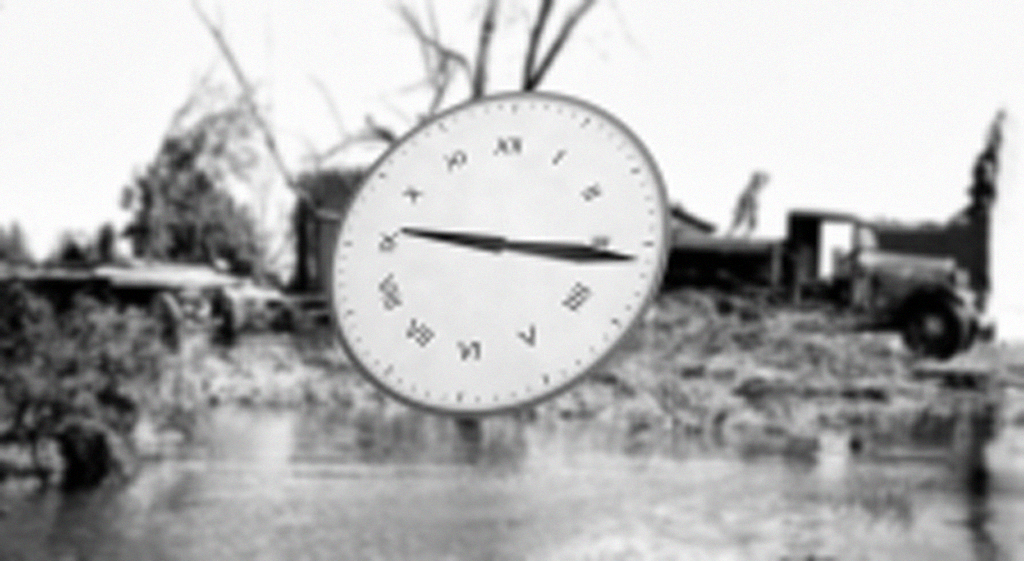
9:16
